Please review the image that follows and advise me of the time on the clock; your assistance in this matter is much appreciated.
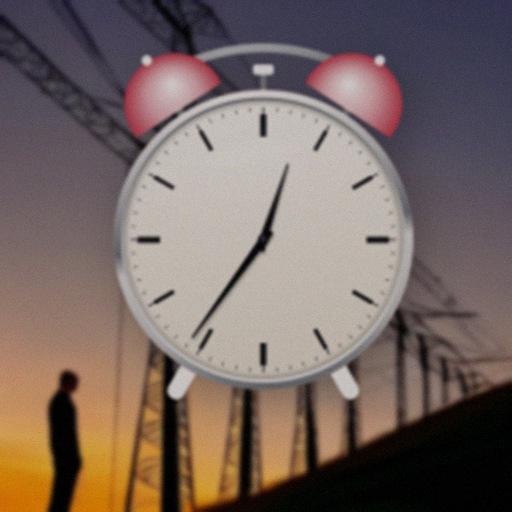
12:36
